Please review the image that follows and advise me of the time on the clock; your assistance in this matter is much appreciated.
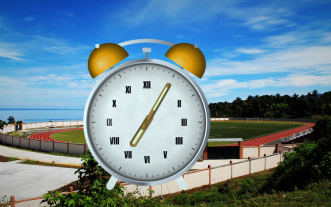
7:05
